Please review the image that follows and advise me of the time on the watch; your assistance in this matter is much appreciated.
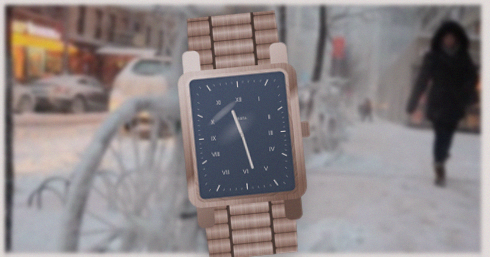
11:28
